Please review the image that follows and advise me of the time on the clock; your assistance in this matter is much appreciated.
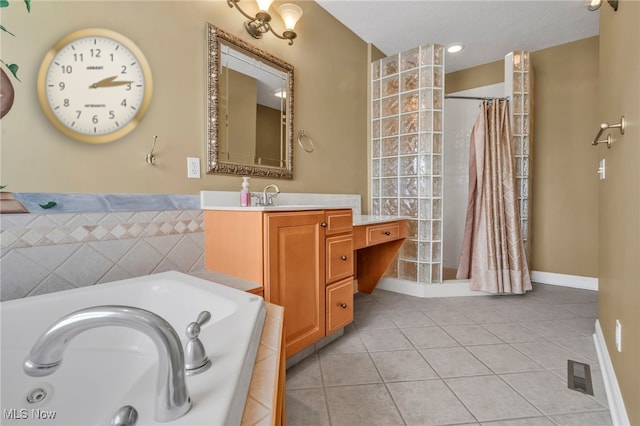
2:14
